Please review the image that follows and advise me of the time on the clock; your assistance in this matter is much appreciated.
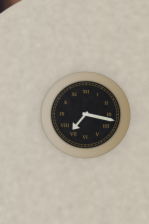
7:17
